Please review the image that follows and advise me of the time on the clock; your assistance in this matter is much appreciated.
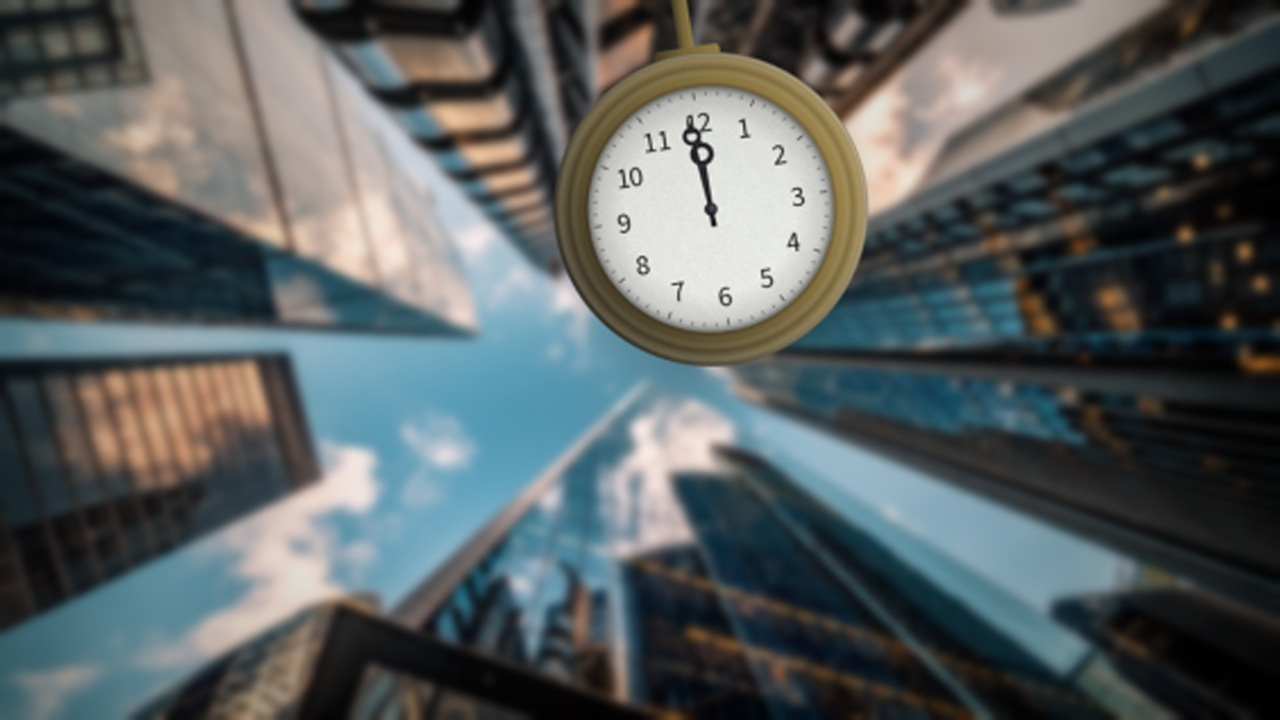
11:59
